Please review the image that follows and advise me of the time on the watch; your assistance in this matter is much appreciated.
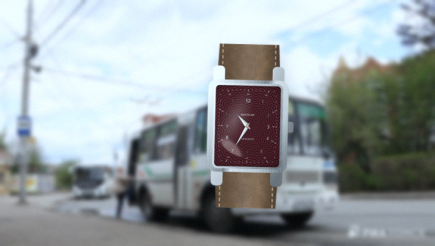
10:35
